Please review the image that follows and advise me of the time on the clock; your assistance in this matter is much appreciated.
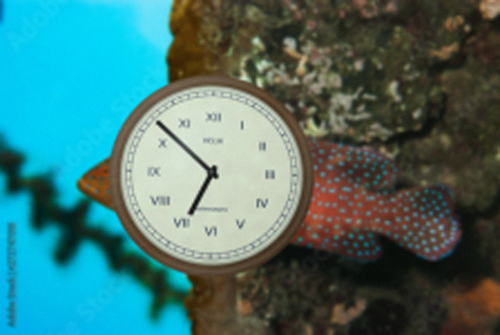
6:52
